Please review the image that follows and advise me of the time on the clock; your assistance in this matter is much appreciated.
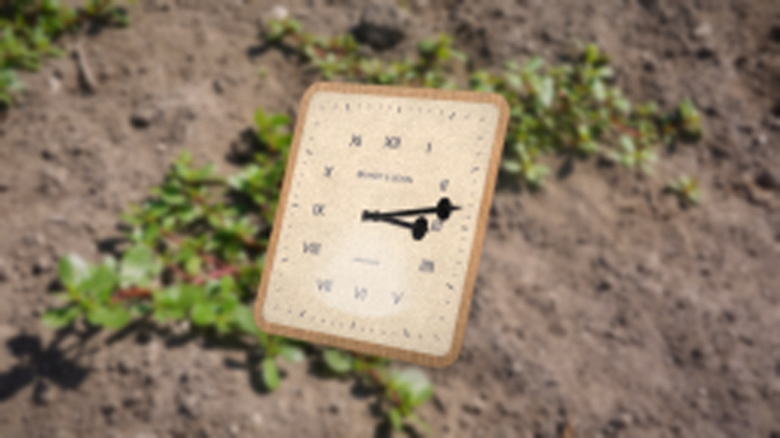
3:13
